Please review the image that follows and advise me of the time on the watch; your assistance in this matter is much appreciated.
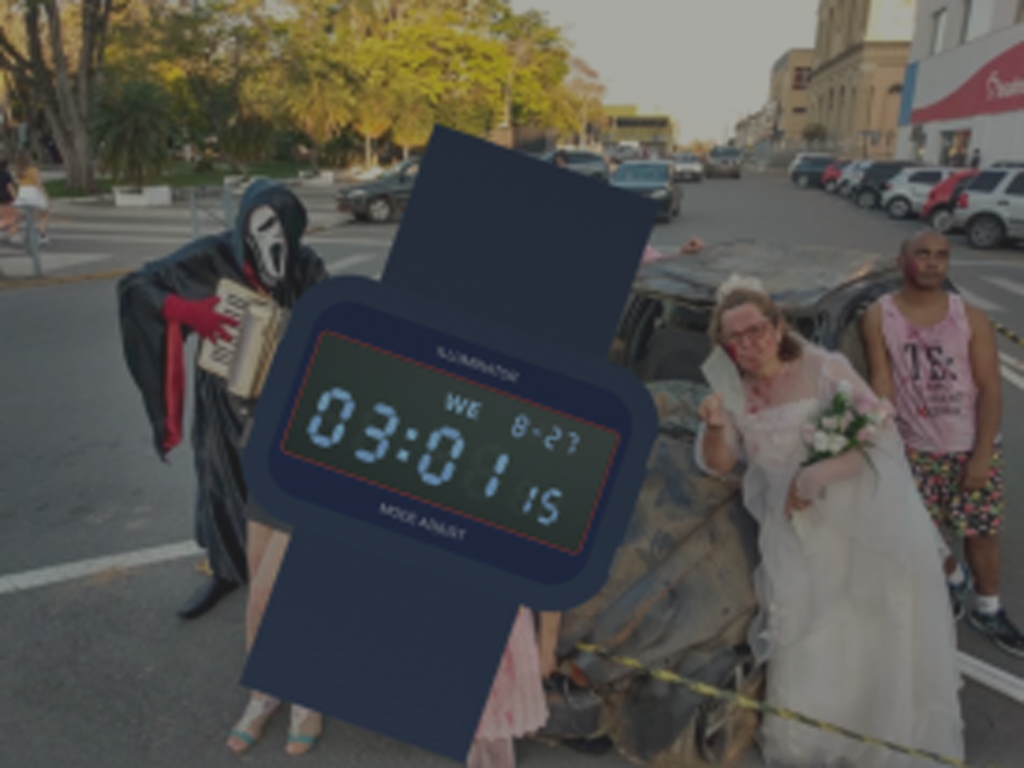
3:01:15
